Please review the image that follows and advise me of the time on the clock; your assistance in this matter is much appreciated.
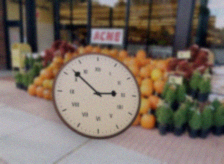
2:52
